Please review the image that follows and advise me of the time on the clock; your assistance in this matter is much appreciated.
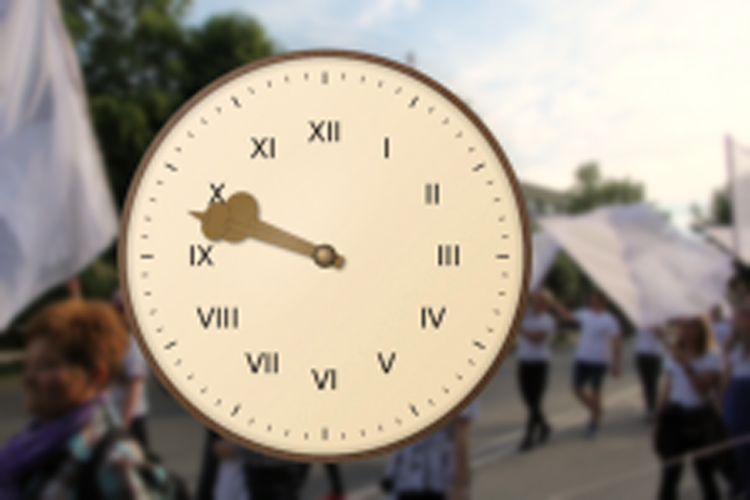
9:48
